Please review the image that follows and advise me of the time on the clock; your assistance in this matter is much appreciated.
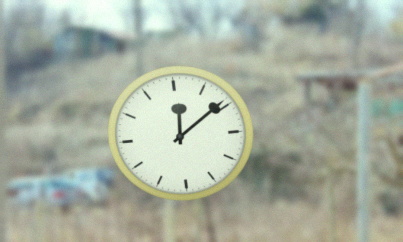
12:09
